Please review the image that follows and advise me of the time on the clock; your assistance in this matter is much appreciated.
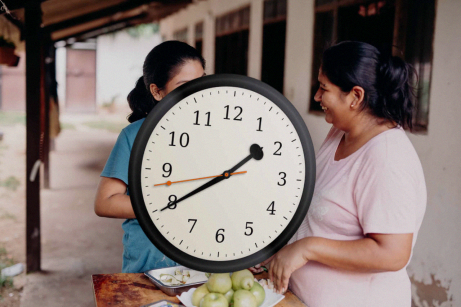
1:39:43
